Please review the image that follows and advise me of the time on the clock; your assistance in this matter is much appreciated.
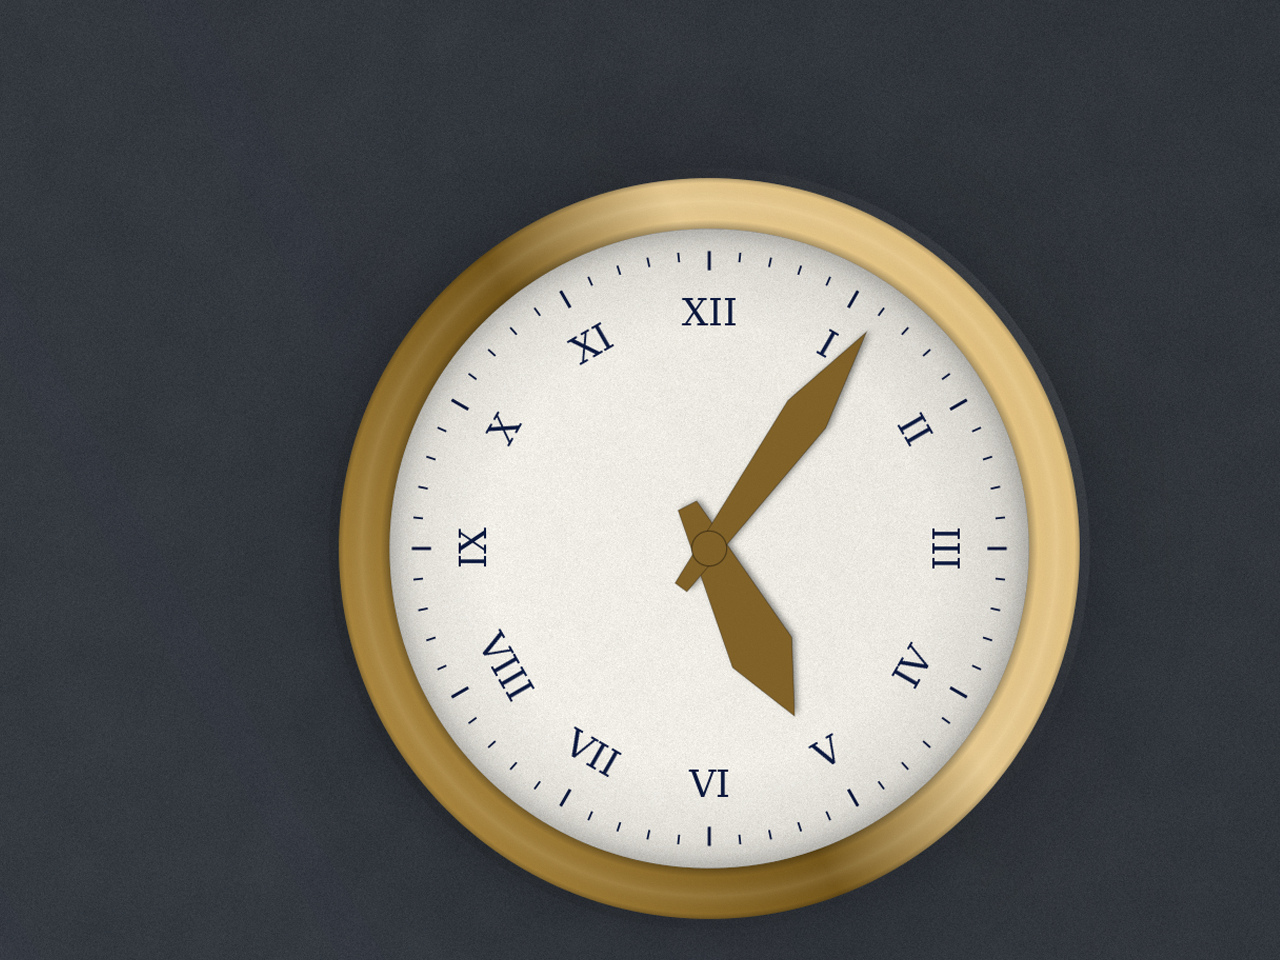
5:06
